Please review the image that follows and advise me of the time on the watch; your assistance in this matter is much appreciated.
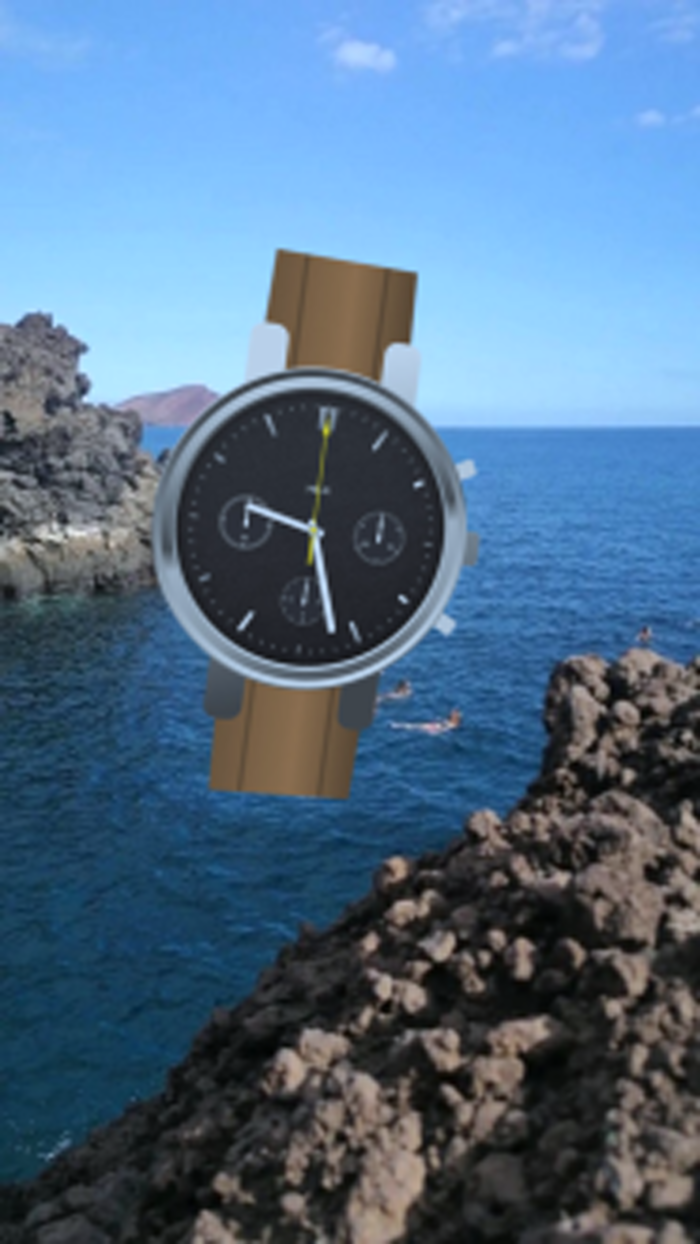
9:27
